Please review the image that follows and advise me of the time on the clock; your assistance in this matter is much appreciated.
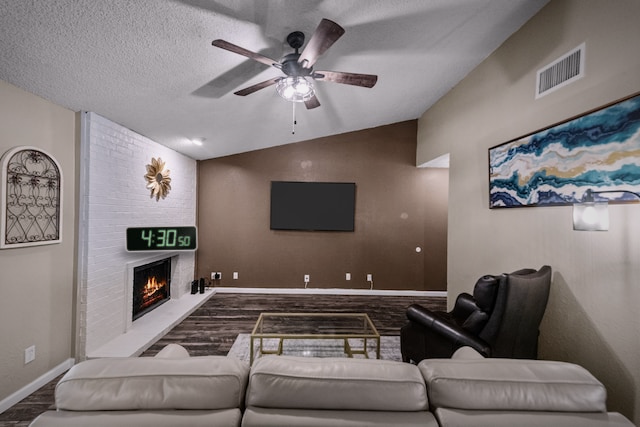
4:30
